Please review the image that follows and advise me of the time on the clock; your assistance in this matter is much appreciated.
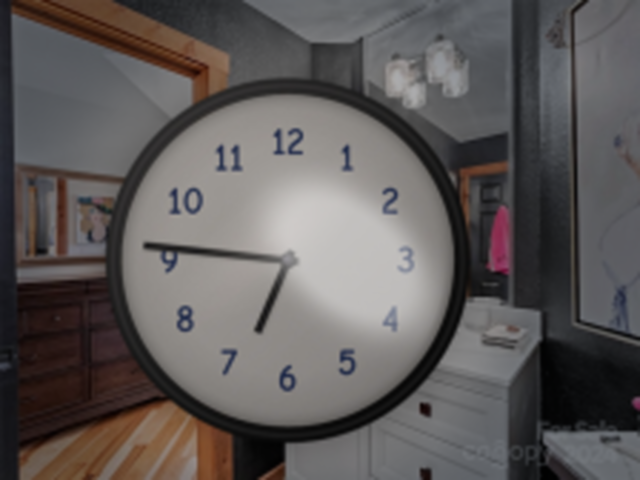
6:46
